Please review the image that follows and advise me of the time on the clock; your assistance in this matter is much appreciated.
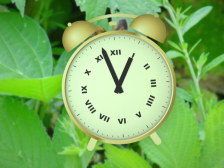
12:57
